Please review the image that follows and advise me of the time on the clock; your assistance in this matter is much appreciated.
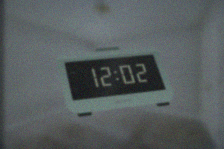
12:02
